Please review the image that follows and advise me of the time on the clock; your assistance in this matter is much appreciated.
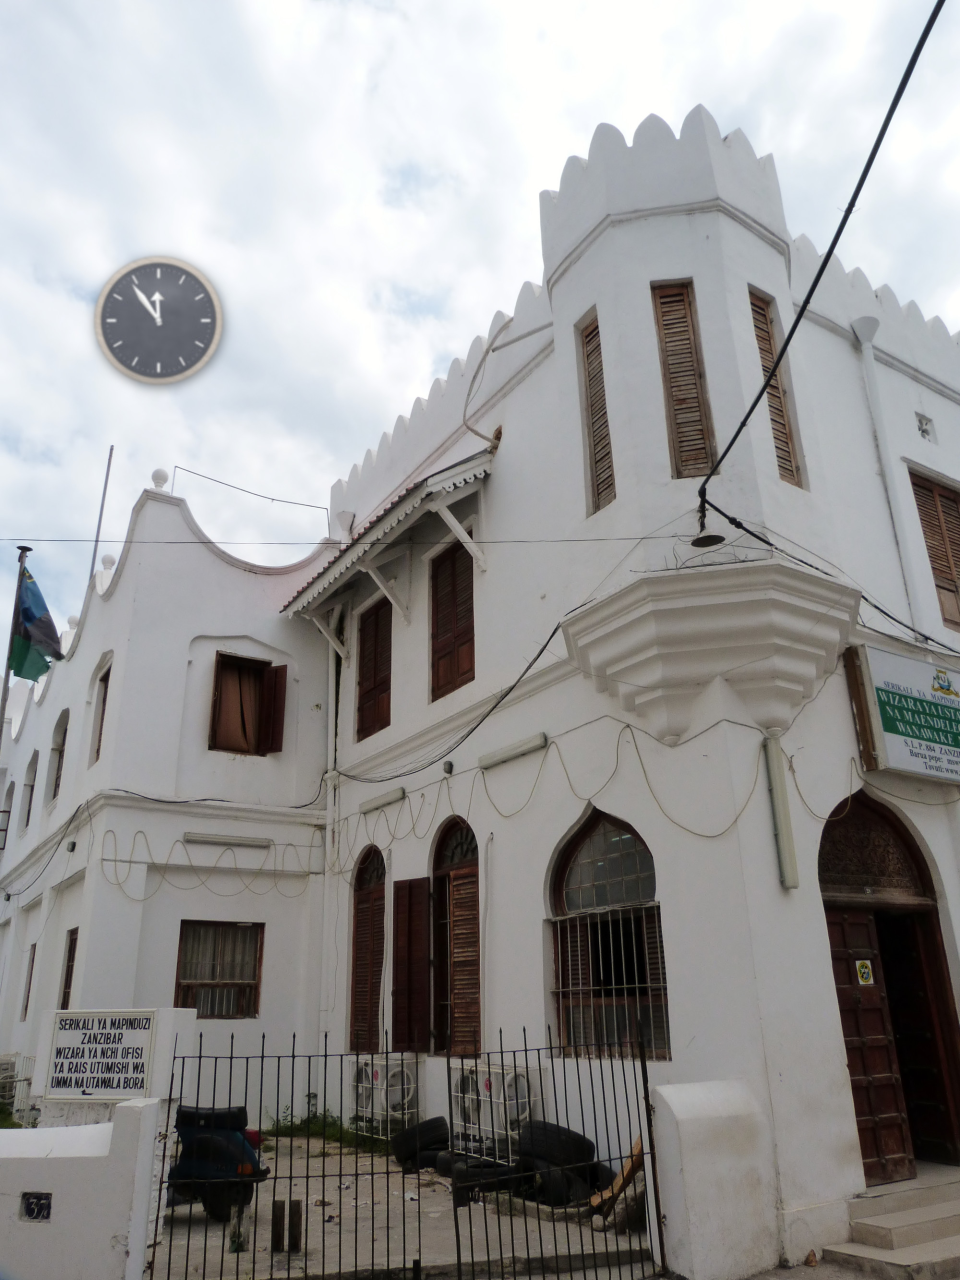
11:54
